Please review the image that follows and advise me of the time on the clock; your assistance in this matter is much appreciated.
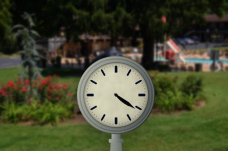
4:21
